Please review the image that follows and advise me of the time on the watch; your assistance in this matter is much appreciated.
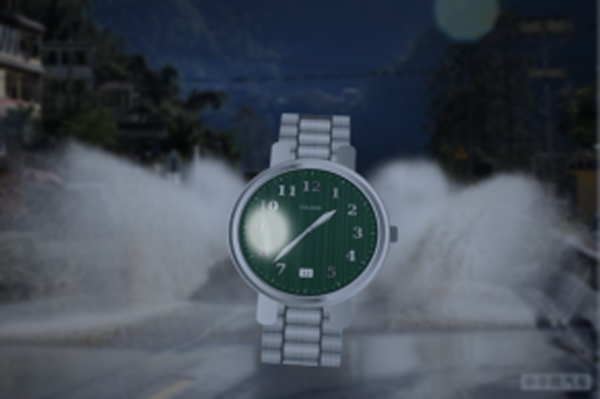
1:37
